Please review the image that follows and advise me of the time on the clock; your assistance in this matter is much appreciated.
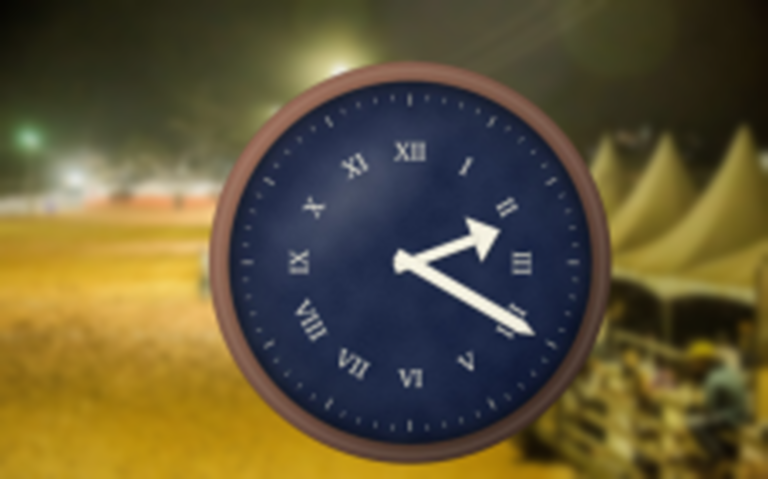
2:20
